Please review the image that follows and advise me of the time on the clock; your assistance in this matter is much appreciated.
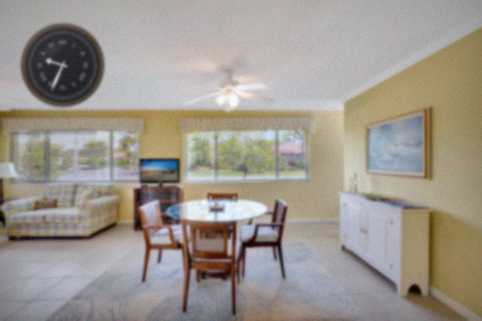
9:34
